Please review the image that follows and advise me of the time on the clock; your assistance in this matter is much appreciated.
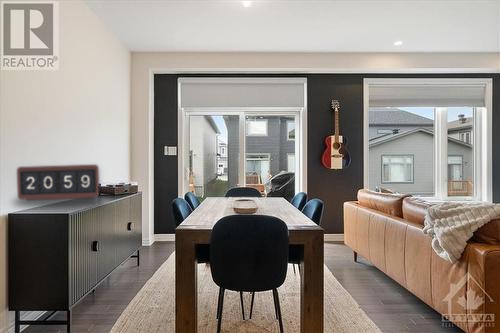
20:59
